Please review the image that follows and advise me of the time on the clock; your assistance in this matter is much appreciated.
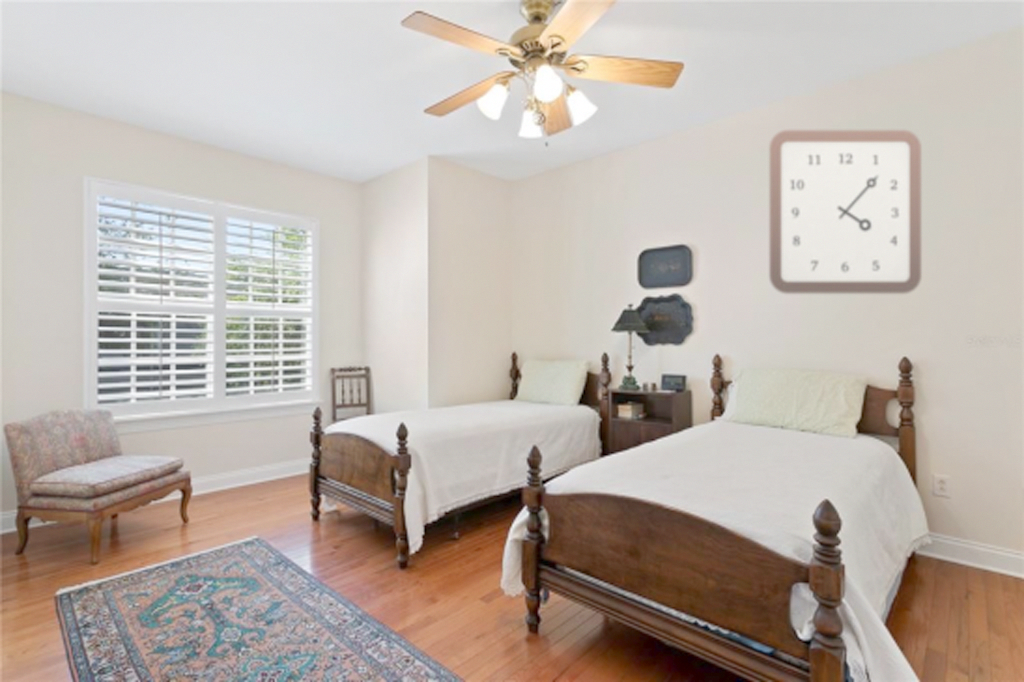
4:07
